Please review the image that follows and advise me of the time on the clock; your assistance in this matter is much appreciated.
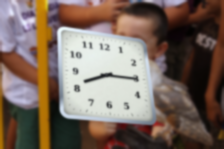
8:15
